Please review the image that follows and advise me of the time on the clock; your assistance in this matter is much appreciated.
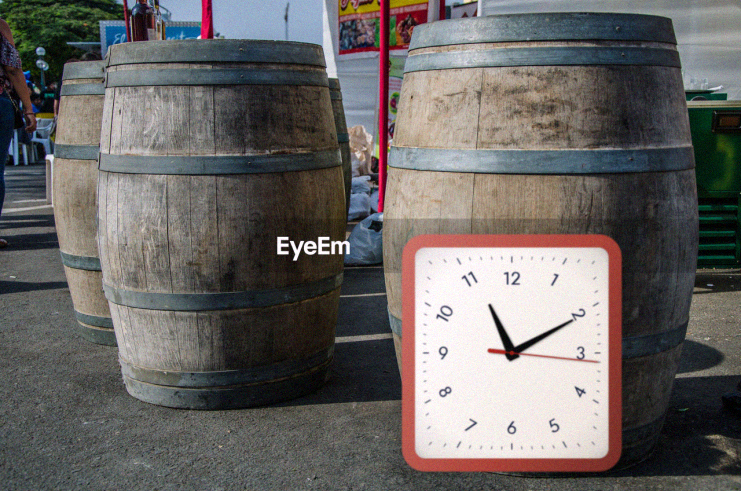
11:10:16
